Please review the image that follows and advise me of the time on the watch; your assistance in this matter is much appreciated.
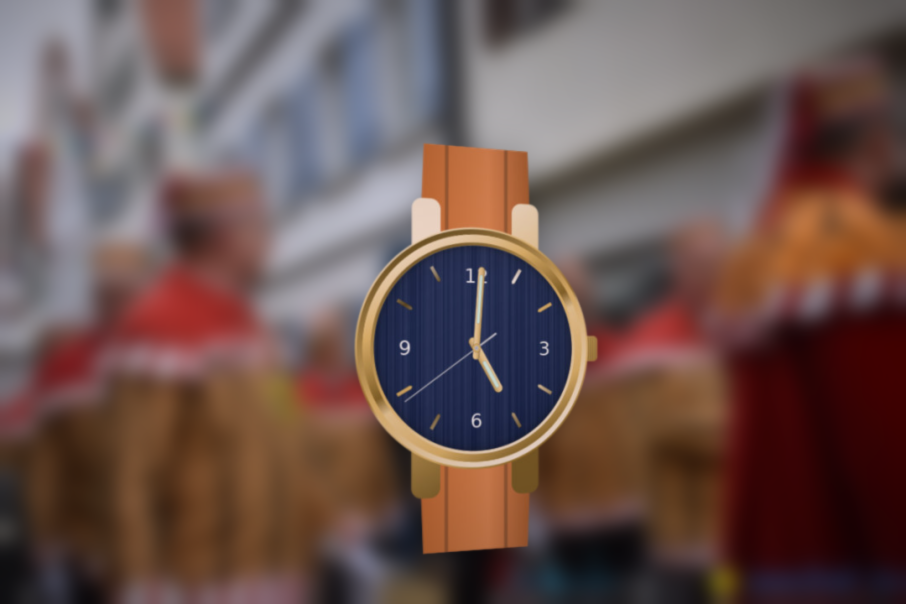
5:00:39
